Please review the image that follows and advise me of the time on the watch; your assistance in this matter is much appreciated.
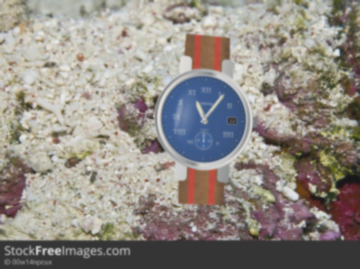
11:06
